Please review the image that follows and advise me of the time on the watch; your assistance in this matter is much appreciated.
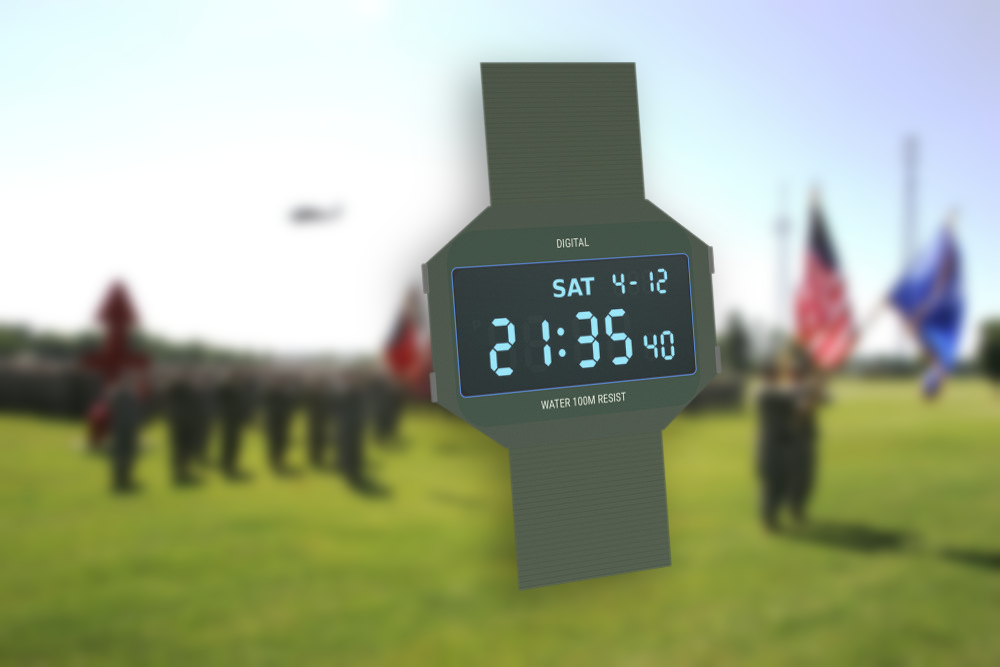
21:35:40
